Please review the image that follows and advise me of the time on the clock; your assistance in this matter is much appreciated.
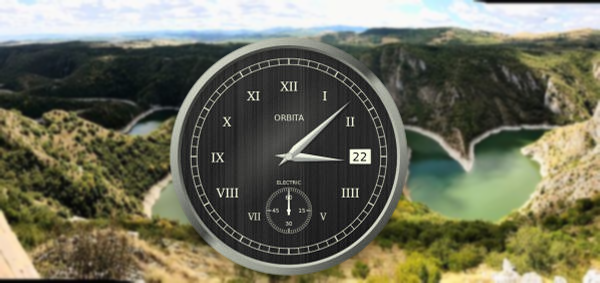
3:08
